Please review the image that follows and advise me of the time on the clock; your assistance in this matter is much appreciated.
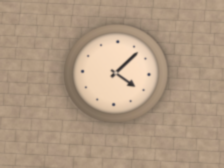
4:07
